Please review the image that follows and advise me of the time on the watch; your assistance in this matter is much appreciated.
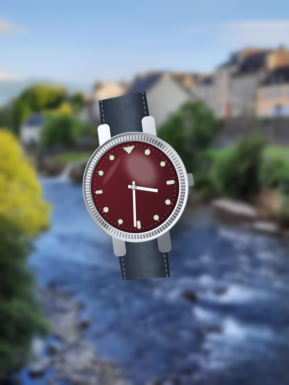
3:31
